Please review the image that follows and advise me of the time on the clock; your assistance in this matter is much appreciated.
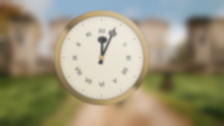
12:04
